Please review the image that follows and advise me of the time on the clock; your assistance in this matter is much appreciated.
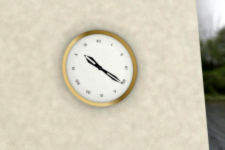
10:21
